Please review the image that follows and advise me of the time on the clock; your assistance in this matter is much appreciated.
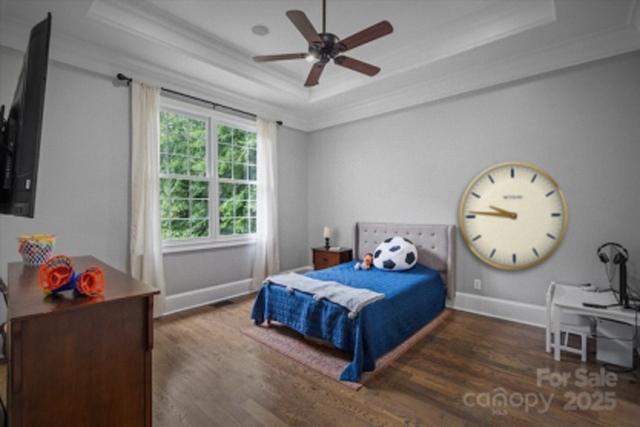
9:46
